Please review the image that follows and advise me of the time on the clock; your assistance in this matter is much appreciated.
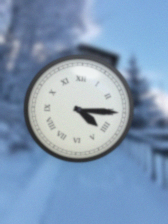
4:15
